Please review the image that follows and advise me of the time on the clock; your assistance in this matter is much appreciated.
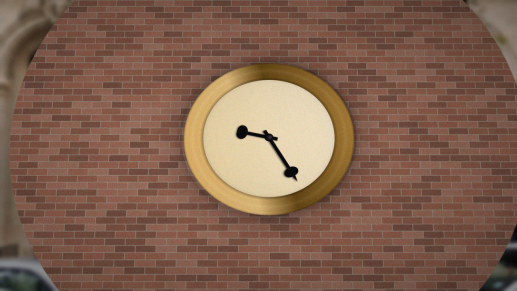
9:25
